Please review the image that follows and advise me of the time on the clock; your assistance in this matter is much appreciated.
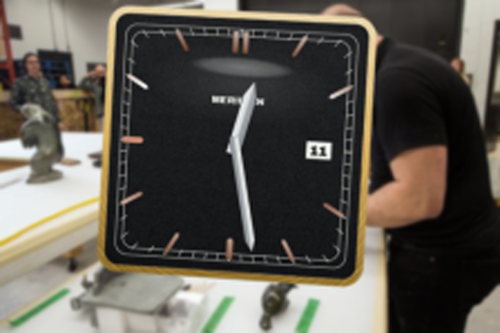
12:28
